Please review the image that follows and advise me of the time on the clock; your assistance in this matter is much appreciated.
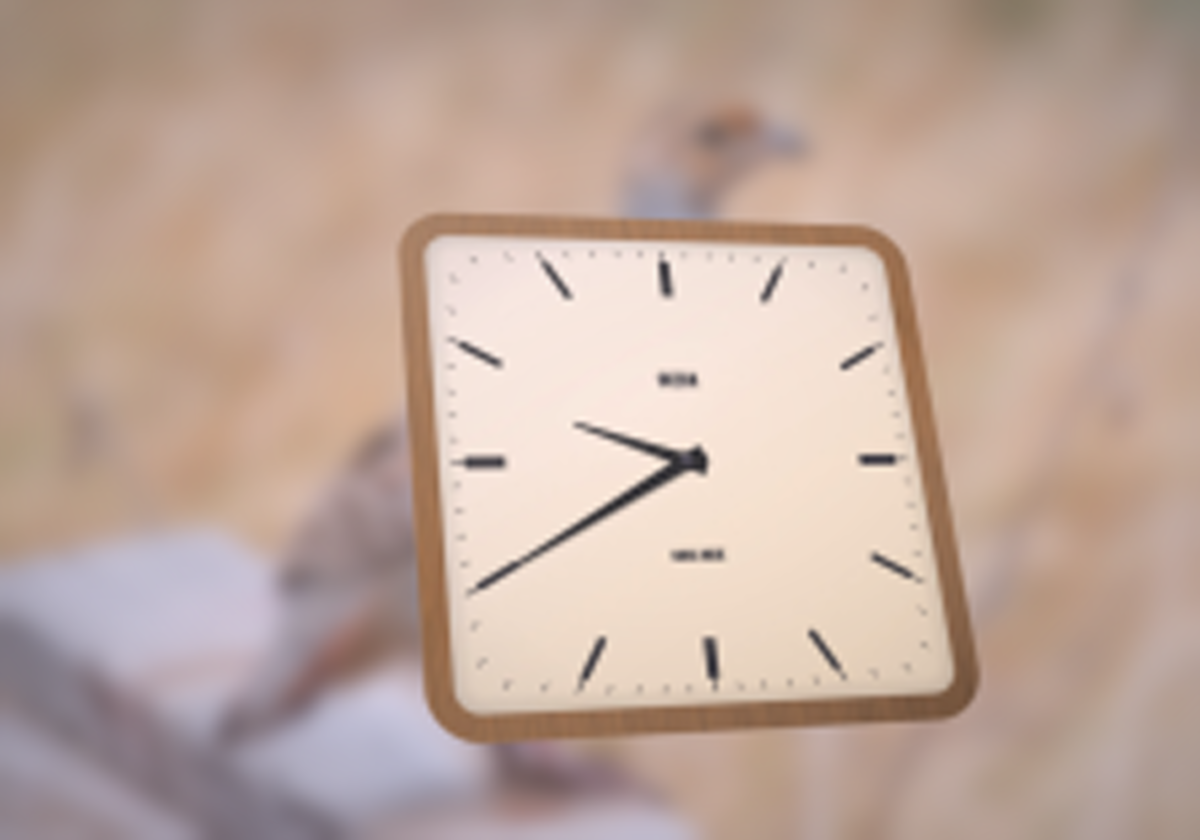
9:40
